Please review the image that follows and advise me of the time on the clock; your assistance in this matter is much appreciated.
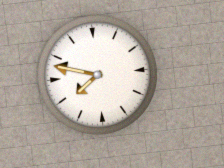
7:48
